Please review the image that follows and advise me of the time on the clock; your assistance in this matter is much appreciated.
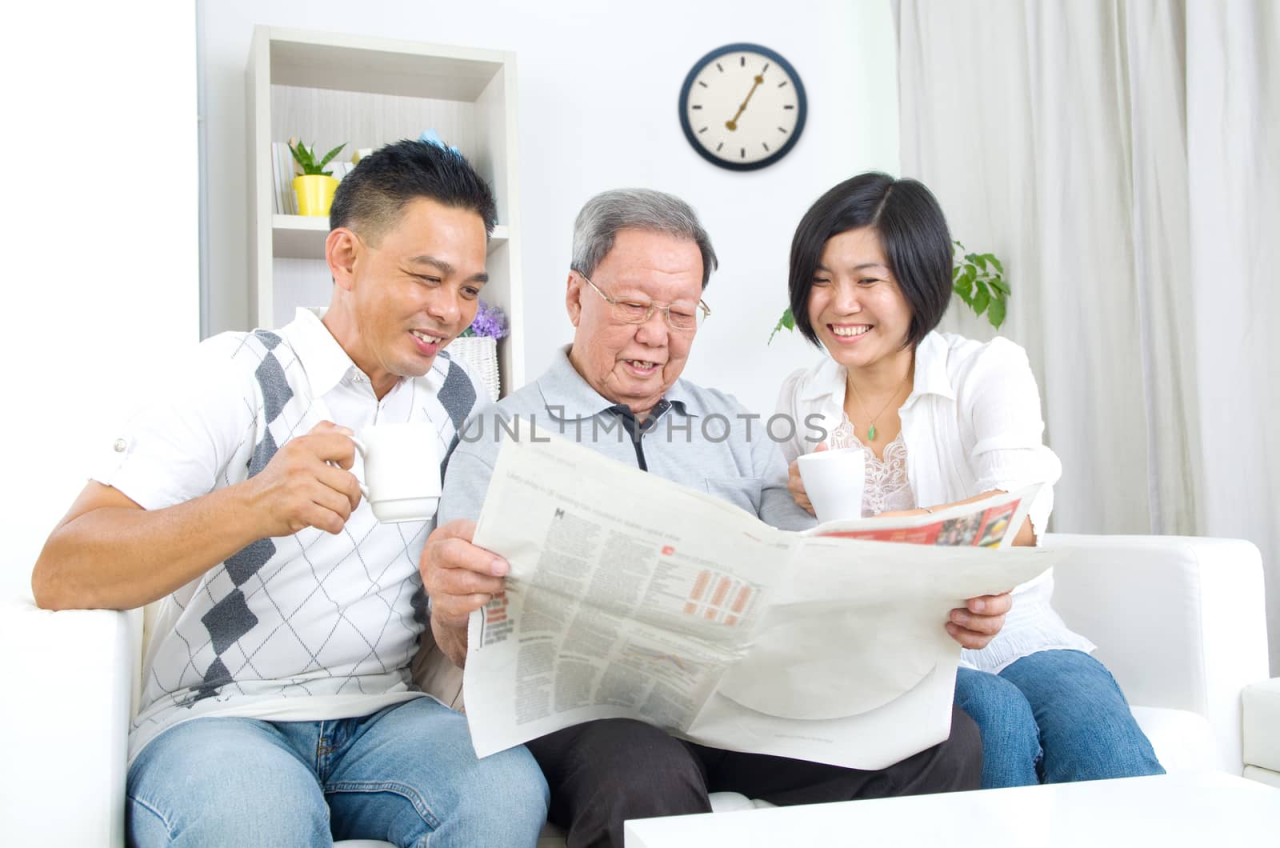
7:05
